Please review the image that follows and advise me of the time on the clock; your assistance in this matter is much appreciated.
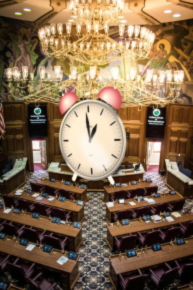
12:59
